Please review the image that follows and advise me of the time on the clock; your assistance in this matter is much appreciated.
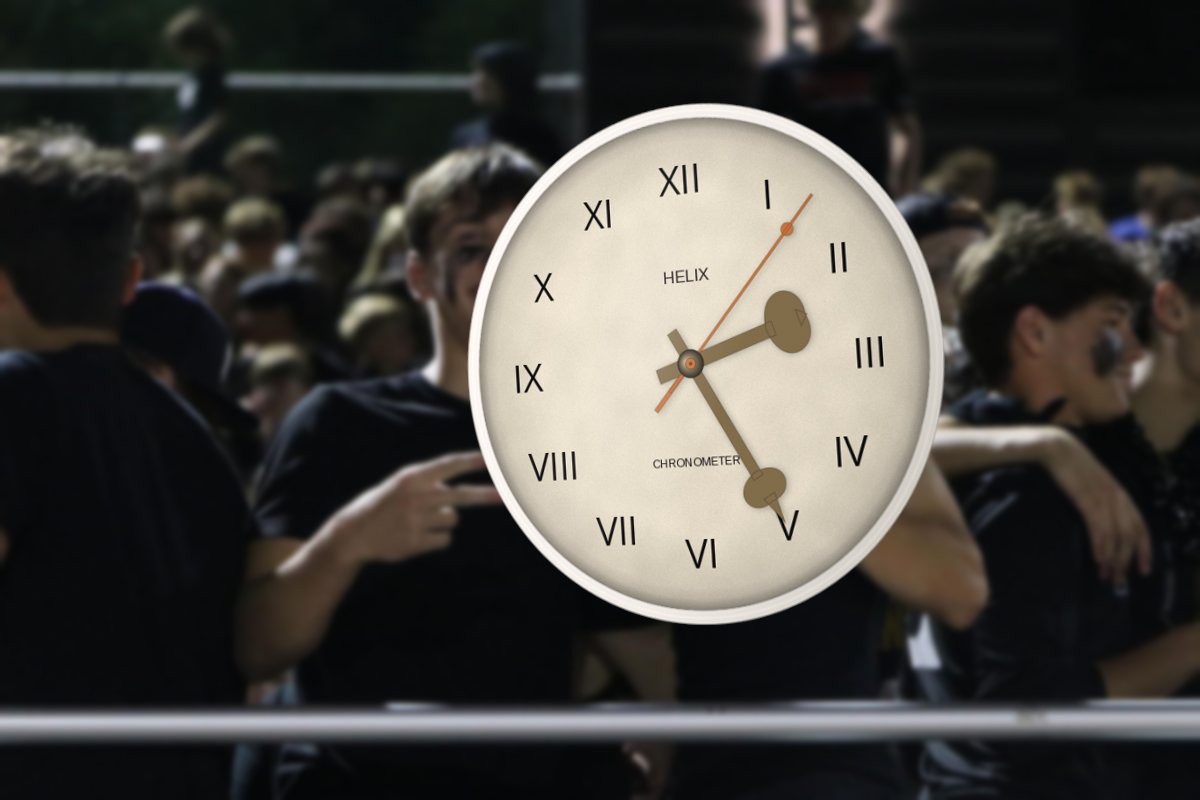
2:25:07
